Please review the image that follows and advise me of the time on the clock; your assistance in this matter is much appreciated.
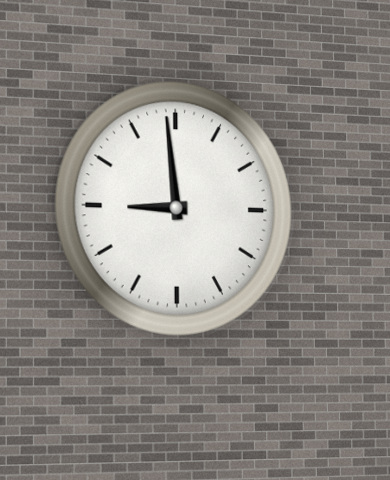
8:59
